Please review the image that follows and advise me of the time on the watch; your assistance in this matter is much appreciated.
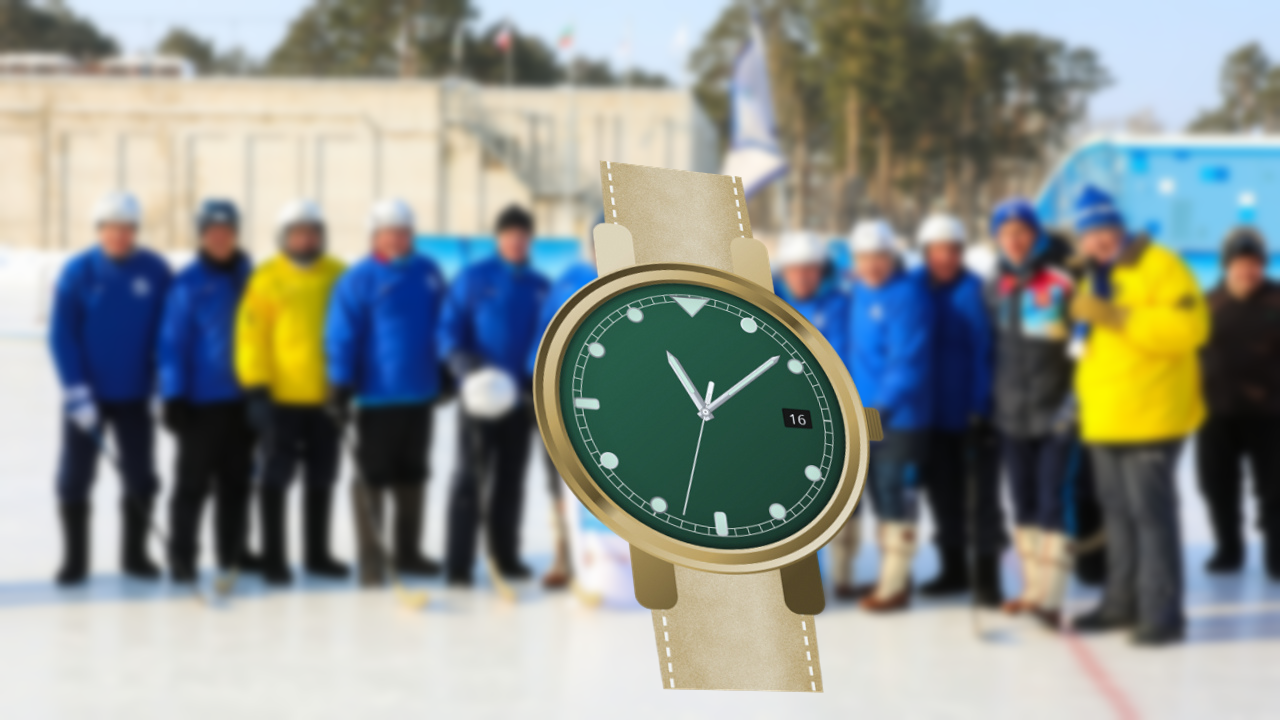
11:08:33
